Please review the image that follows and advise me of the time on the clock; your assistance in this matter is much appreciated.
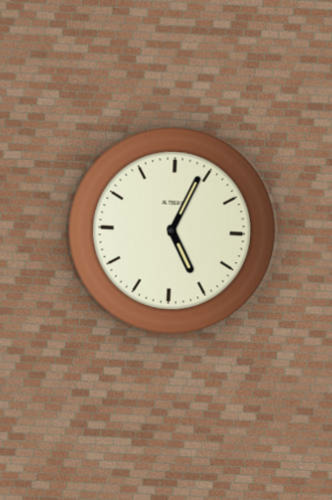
5:04
